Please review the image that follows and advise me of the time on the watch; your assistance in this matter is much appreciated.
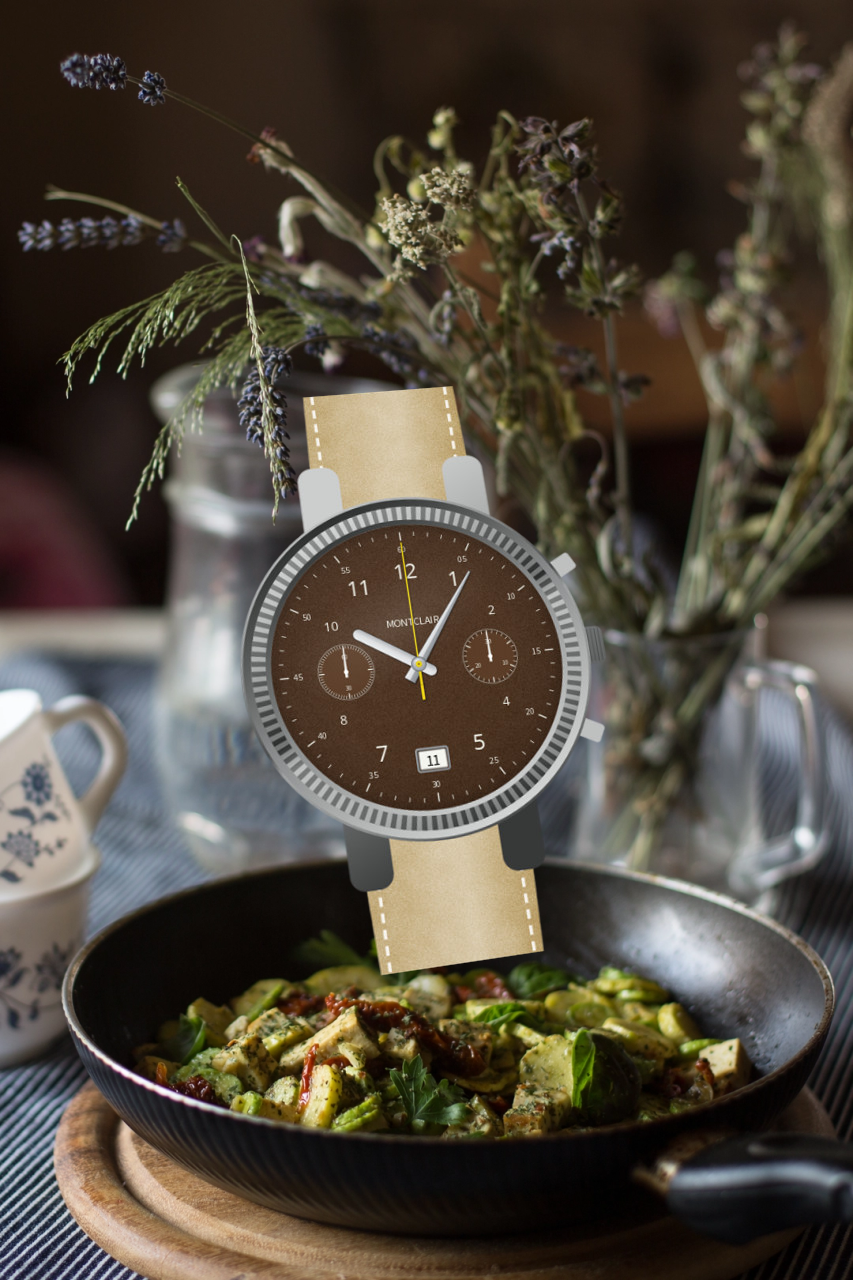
10:06
